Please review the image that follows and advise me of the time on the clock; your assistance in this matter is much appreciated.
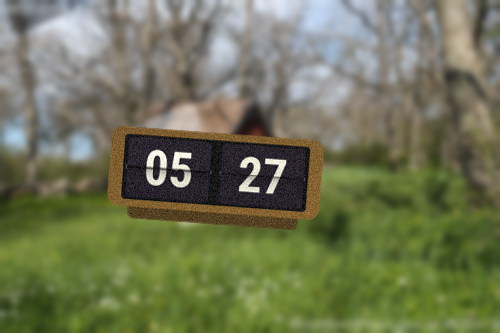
5:27
